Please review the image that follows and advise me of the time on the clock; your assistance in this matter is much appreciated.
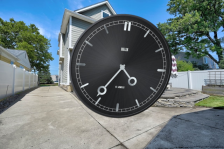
4:36
